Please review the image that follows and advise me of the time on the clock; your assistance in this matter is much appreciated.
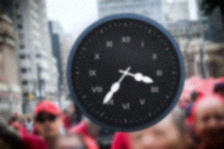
3:36
